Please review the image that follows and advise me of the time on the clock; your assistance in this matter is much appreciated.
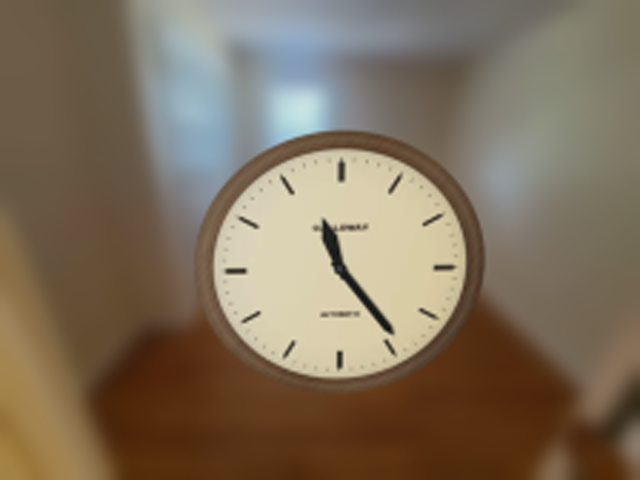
11:24
